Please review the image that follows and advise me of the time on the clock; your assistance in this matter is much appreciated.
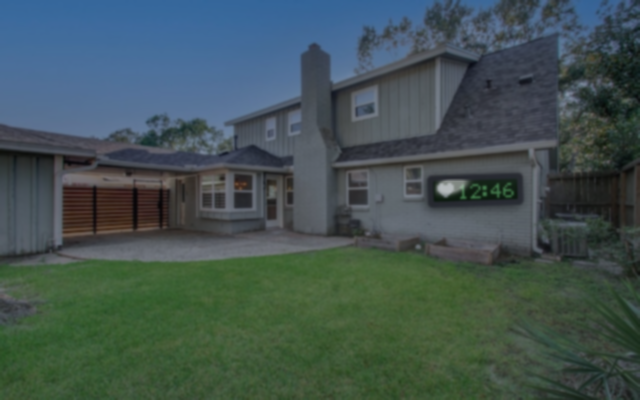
12:46
